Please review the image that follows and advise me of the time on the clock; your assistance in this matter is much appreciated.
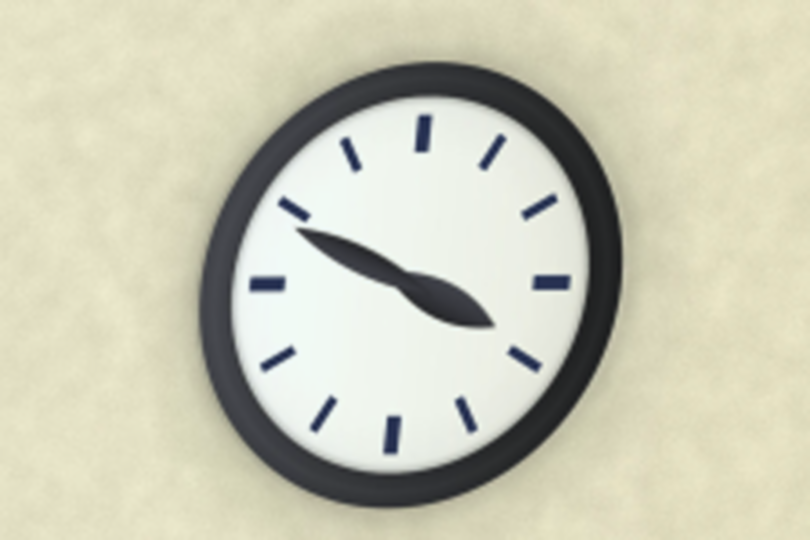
3:49
